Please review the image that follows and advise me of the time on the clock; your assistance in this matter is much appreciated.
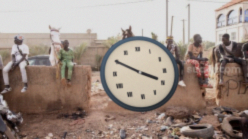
3:50
